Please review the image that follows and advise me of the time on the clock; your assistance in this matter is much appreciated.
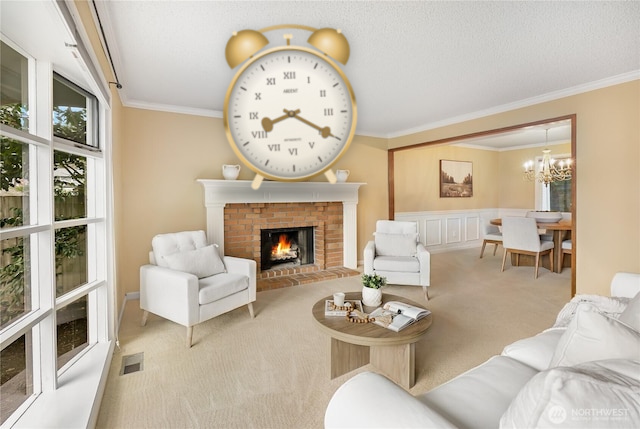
8:20
